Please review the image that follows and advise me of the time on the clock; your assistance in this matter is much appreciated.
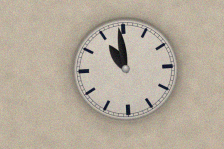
10:59
